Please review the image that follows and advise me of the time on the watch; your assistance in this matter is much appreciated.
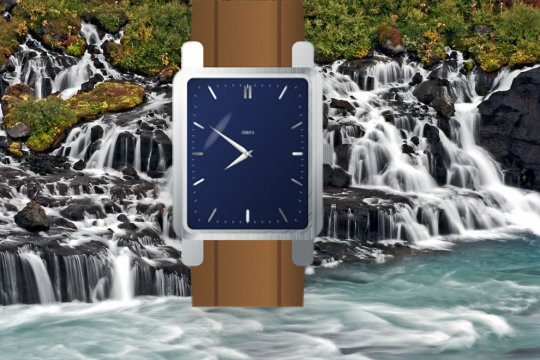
7:51
